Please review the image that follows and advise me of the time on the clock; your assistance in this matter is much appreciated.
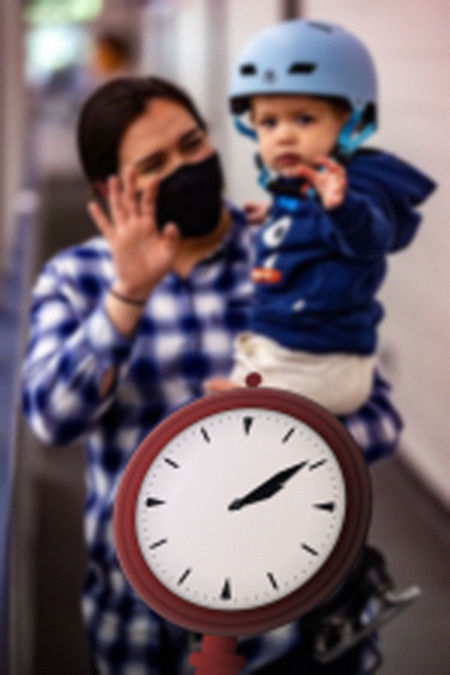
2:09
